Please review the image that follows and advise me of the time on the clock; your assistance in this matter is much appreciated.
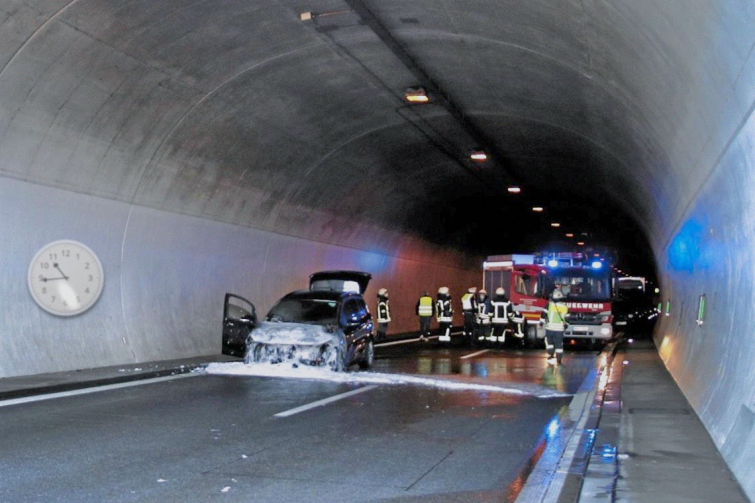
10:44
